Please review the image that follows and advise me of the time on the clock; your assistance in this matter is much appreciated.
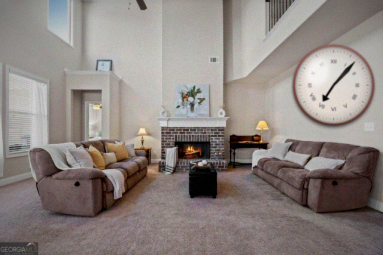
7:07
